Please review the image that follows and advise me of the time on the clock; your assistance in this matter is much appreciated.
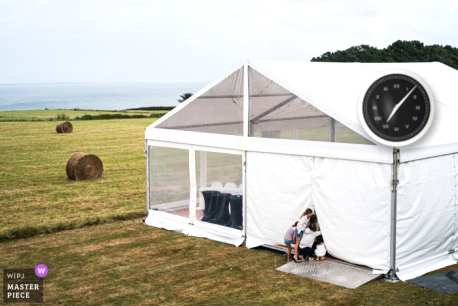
7:07
